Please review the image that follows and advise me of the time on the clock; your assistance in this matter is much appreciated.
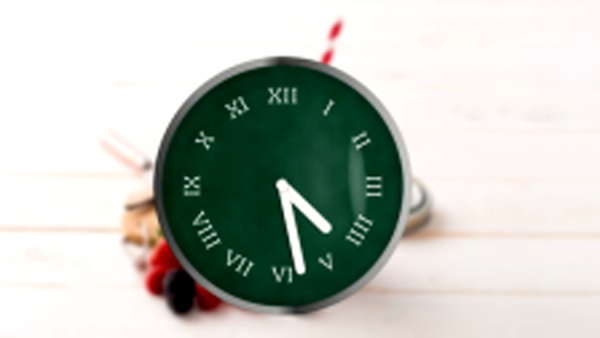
4:28
